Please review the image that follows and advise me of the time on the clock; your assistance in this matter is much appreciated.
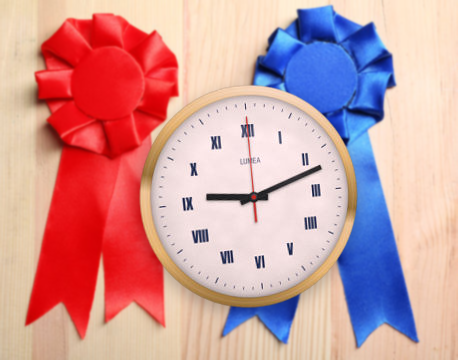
9:12:00
